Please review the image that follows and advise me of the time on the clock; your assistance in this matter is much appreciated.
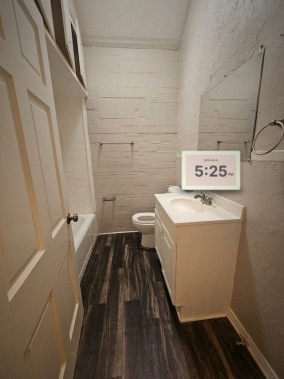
5:25
